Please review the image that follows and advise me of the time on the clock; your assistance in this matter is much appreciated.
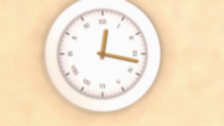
12:17
